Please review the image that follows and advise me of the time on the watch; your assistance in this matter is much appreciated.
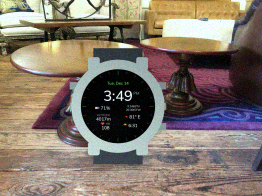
3:49
